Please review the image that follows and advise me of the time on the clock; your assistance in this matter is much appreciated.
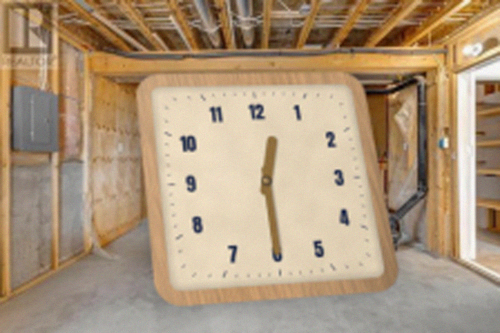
12:30
